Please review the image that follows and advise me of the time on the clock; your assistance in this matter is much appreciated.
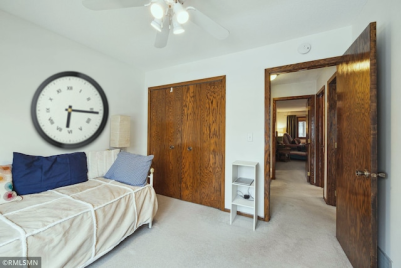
6:16
